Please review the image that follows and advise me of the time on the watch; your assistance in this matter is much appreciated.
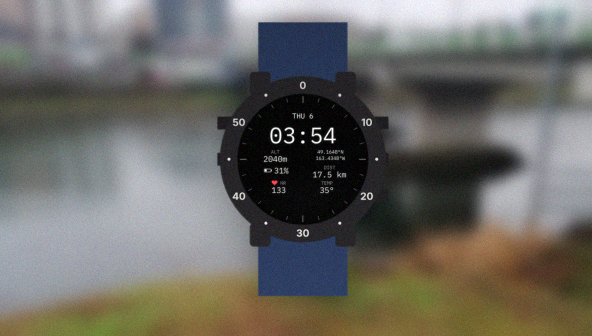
3:54
